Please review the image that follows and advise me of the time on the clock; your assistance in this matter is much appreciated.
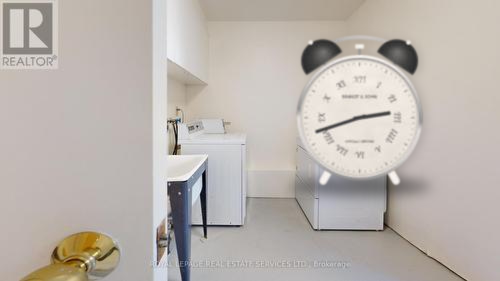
2:42
